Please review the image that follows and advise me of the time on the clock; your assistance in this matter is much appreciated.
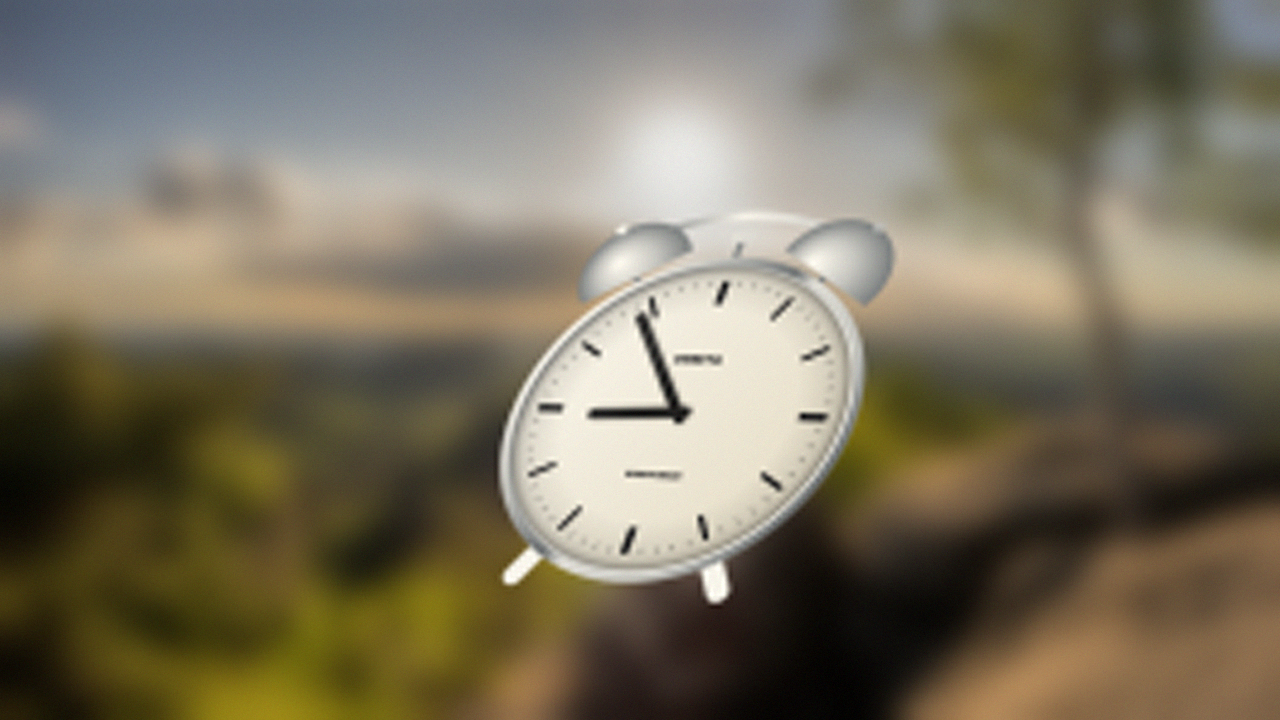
8:54
